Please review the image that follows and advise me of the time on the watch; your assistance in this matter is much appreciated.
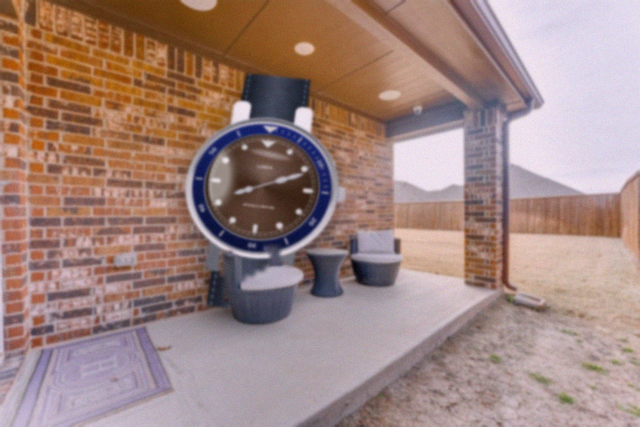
8:11
